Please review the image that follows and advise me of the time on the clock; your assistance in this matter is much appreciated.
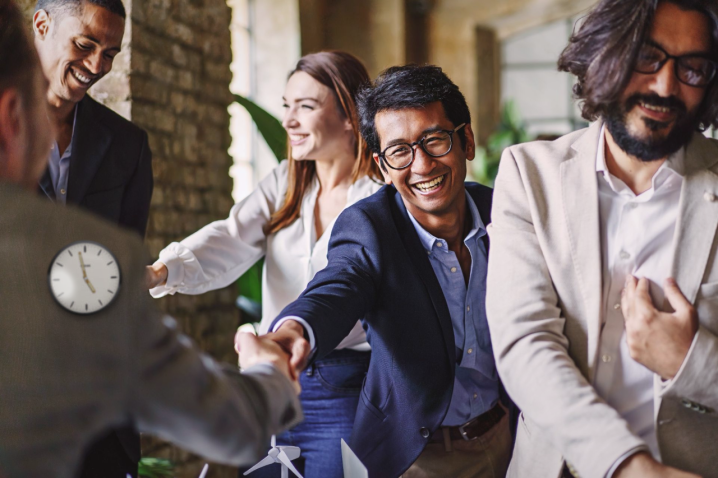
4:58
